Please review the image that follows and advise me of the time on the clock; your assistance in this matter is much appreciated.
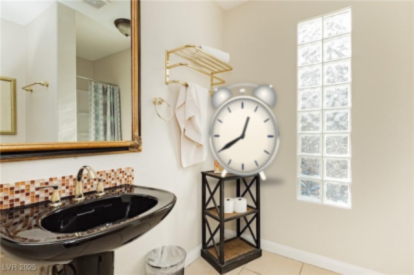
12:40
